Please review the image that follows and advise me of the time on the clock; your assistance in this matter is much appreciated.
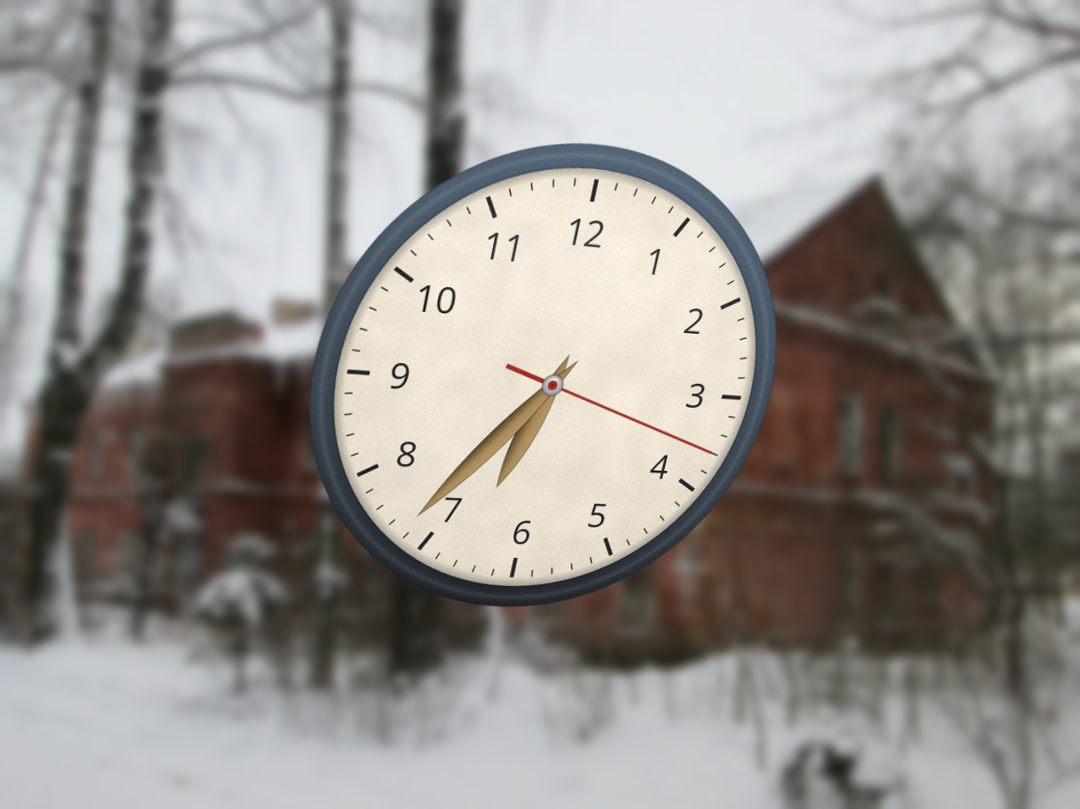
6:36:18
